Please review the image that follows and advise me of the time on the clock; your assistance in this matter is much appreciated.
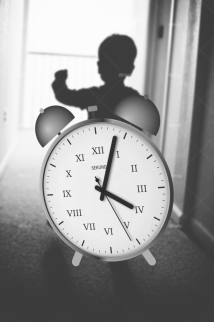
4:03:26
